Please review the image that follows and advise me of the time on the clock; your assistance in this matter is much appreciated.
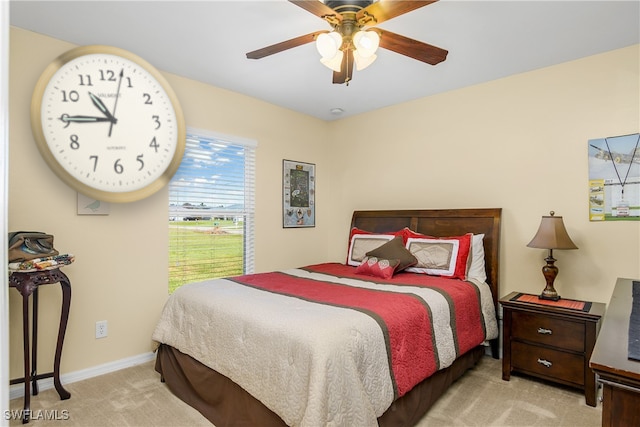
10:45:03
